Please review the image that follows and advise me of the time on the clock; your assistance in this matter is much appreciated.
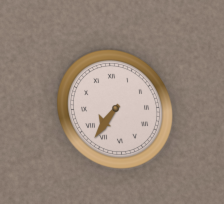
7:37
